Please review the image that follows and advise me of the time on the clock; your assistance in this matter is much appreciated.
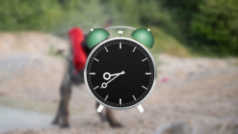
8:39
